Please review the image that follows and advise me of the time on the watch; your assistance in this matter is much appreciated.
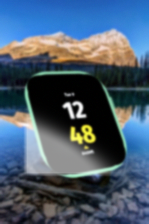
12:48
